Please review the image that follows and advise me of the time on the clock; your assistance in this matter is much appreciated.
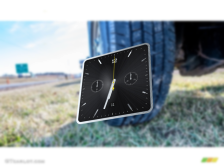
6:33
